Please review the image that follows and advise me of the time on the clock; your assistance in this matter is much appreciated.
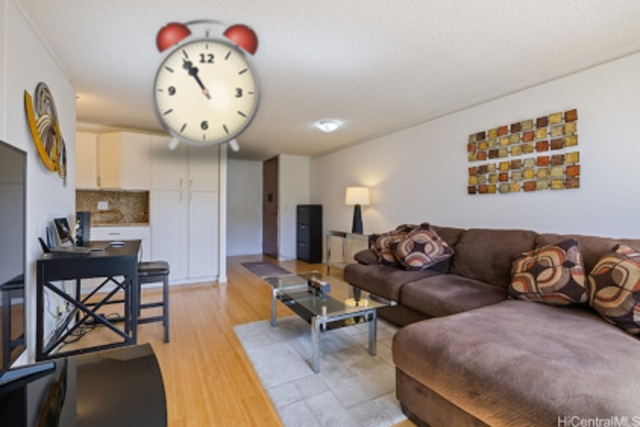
10:54
